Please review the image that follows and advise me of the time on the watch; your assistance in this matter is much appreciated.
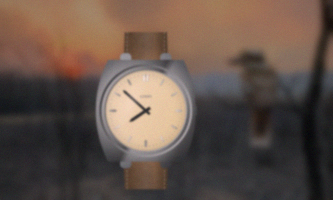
7:52
